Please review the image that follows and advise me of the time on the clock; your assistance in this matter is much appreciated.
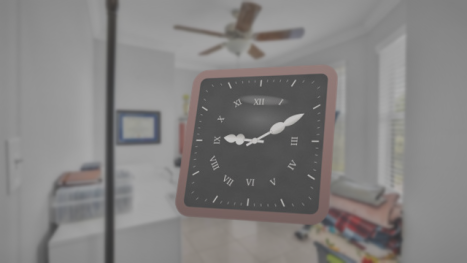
9:10
